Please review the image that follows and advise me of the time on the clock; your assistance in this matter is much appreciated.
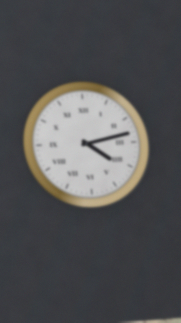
4:13
